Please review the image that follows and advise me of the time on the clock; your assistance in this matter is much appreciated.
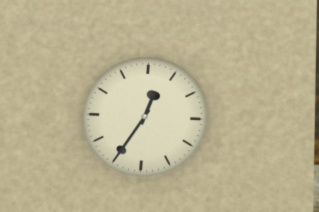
12:35
